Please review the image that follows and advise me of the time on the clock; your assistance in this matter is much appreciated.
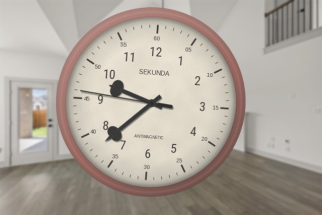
9:37:46
